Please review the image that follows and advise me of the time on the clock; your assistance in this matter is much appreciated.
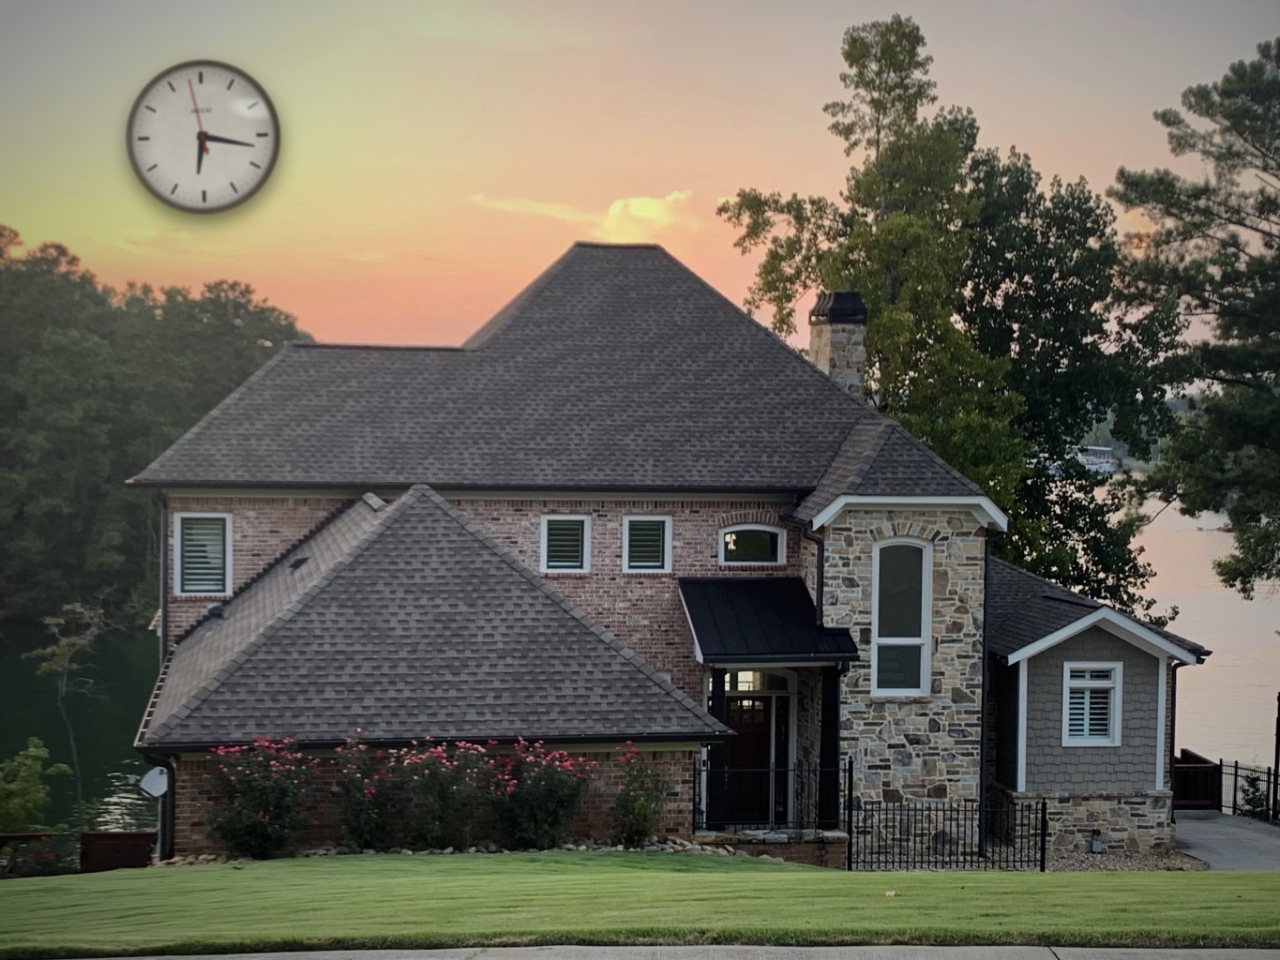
6:16:58
